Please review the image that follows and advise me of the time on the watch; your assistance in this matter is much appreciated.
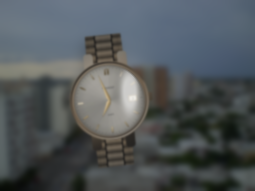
6:57
